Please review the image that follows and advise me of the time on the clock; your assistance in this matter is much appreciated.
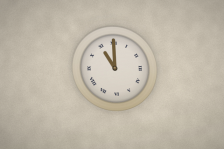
11:00
